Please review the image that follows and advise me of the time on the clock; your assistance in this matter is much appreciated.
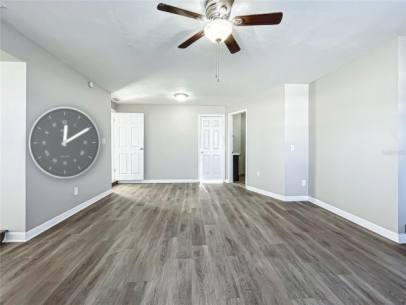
12:10
